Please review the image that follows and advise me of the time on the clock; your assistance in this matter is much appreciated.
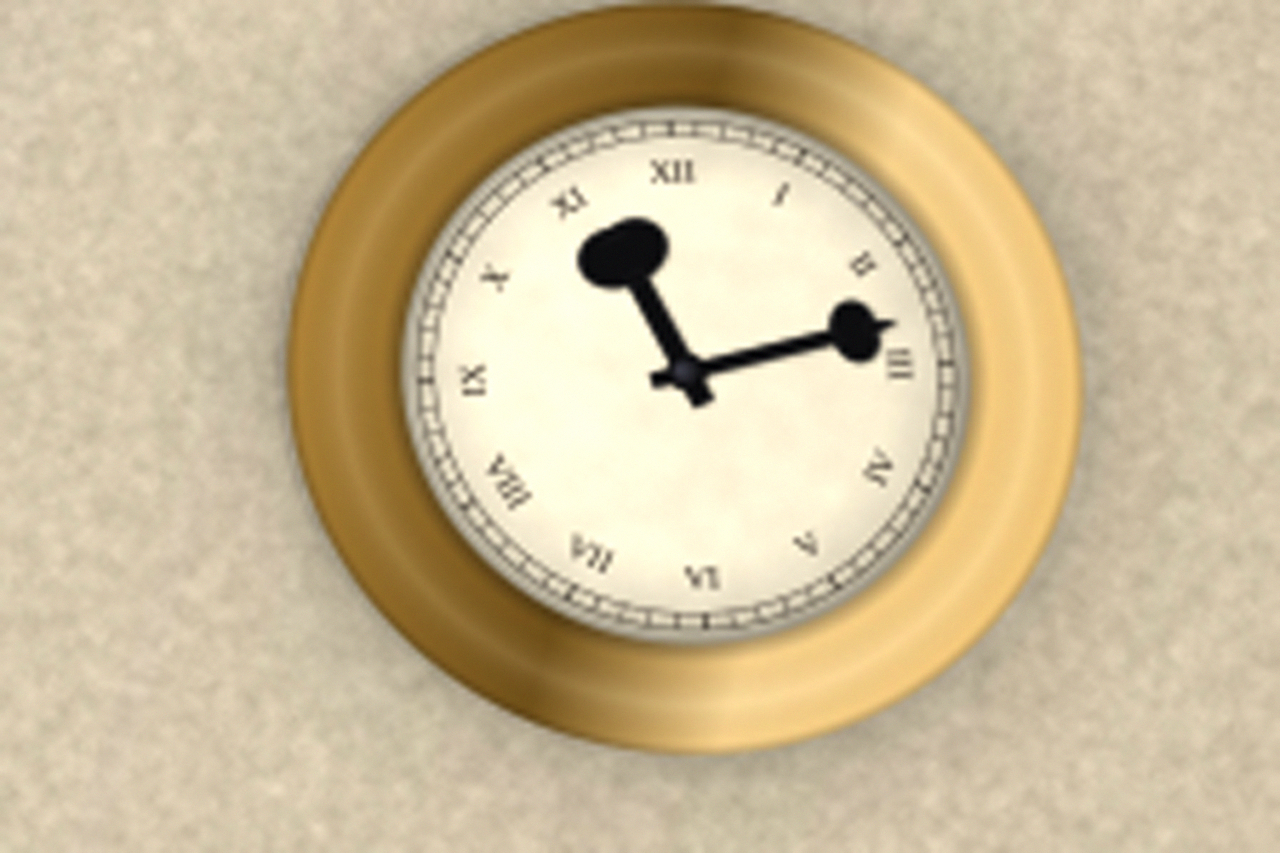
11:13
